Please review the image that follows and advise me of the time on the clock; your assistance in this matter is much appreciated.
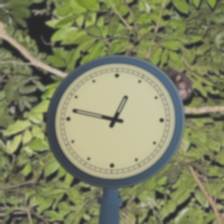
12:47
